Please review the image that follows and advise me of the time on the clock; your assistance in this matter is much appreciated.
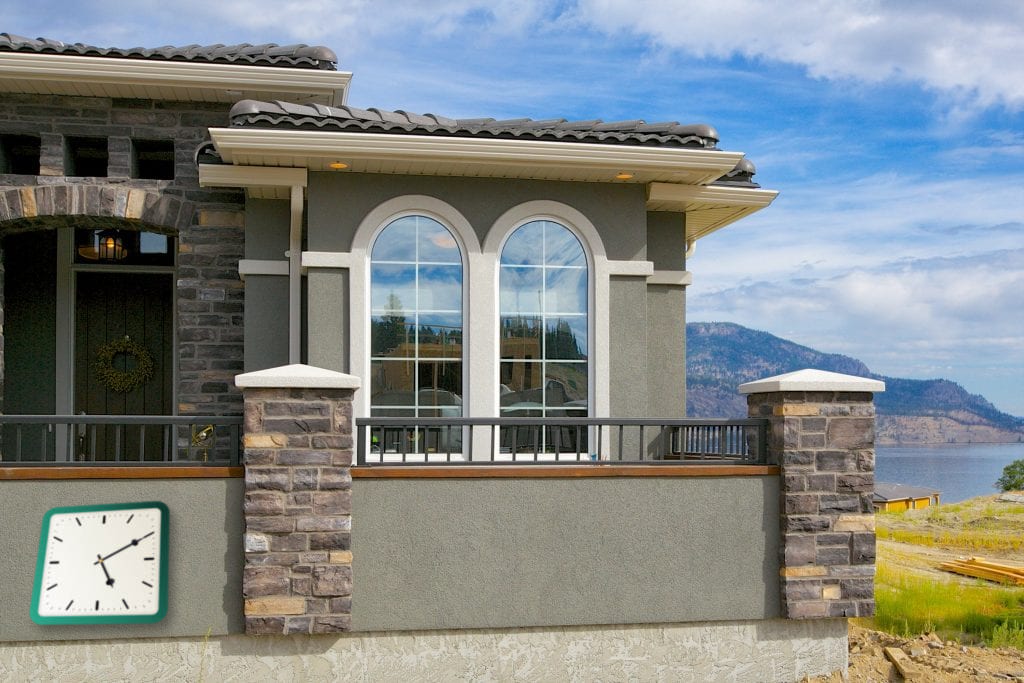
5:10
